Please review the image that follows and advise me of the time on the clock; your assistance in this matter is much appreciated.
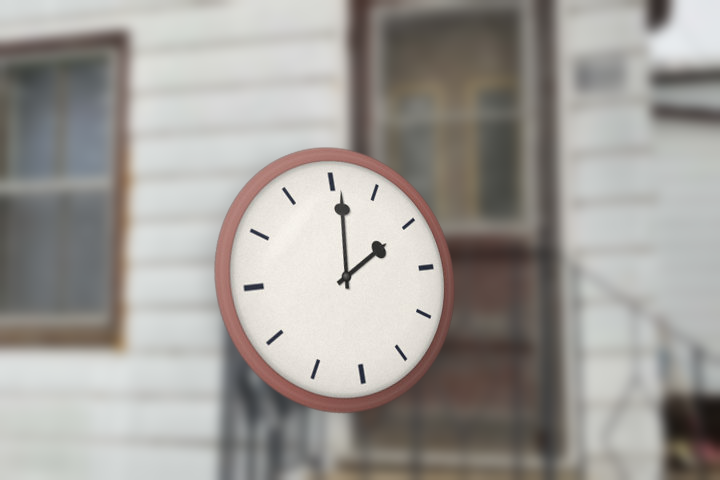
2:01
